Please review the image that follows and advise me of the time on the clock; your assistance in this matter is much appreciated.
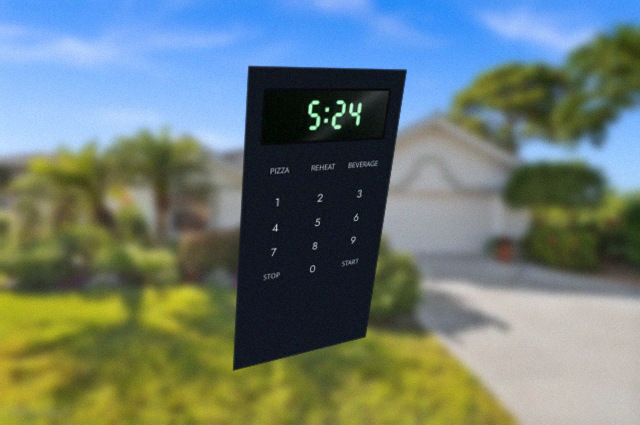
5:24
